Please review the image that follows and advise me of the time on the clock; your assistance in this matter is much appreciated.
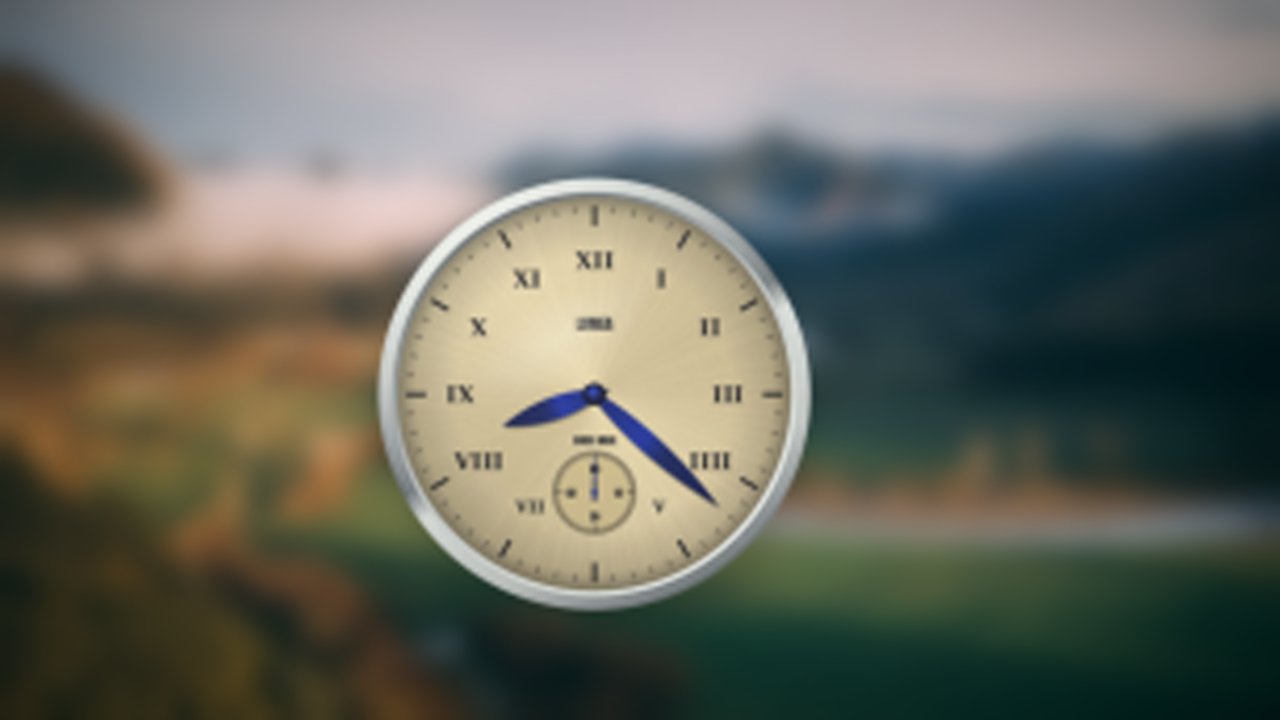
8:22
